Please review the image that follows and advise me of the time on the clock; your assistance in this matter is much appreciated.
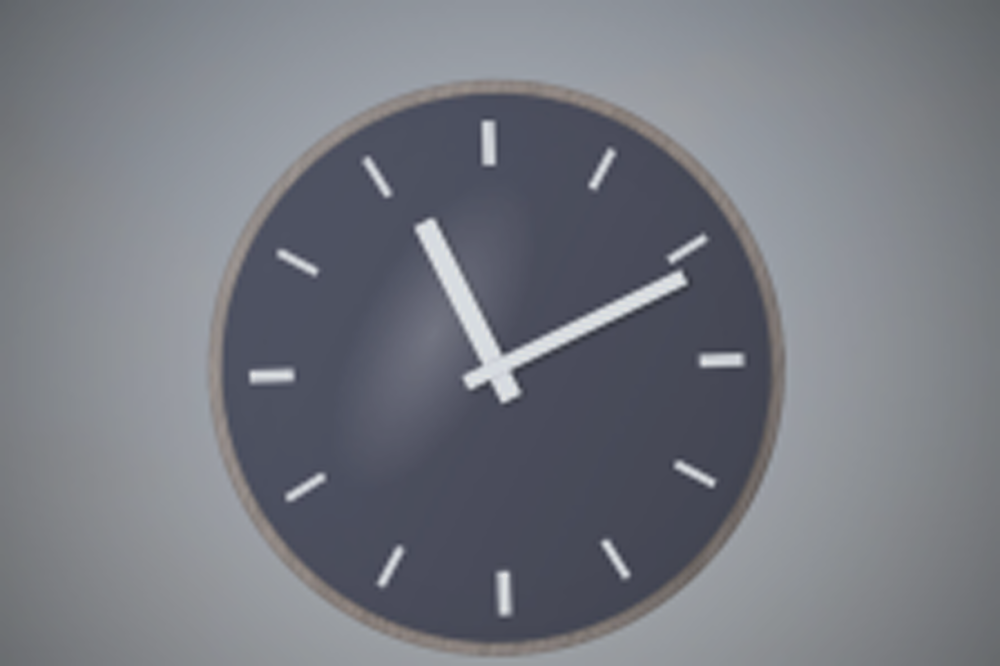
11:11
